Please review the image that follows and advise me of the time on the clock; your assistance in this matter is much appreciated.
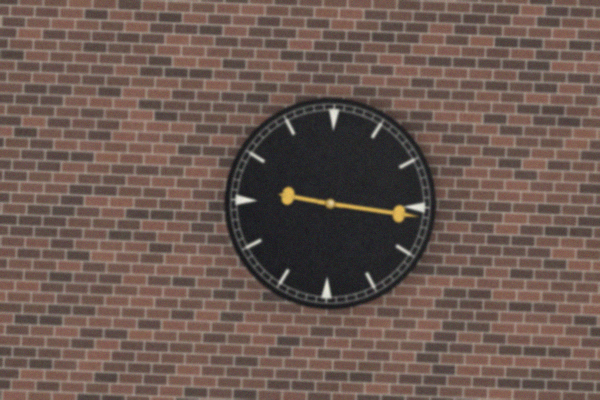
9:16
